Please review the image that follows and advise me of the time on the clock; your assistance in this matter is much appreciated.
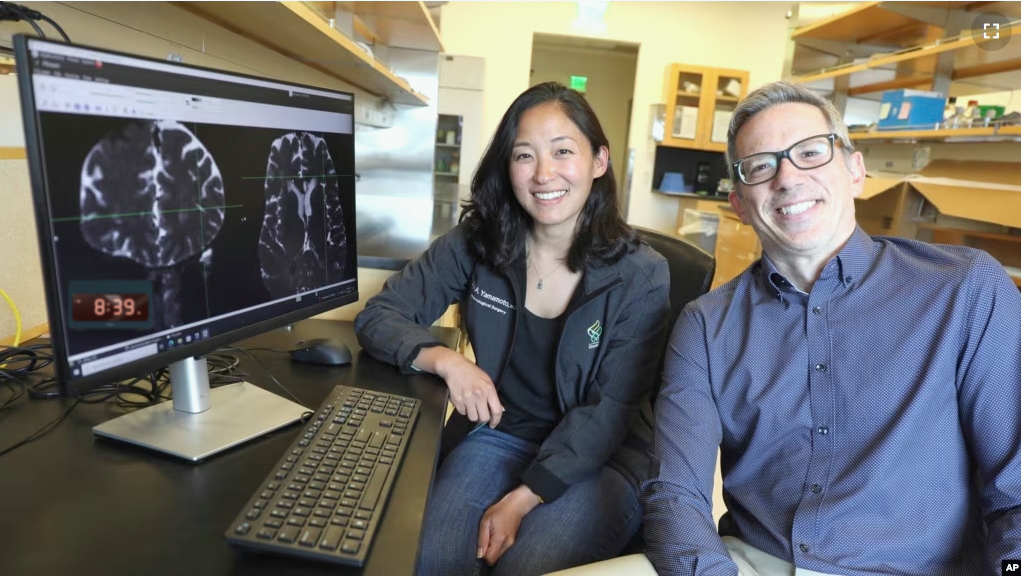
8:39
